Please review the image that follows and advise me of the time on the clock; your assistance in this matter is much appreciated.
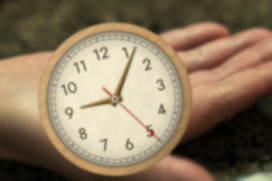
9:06:25
